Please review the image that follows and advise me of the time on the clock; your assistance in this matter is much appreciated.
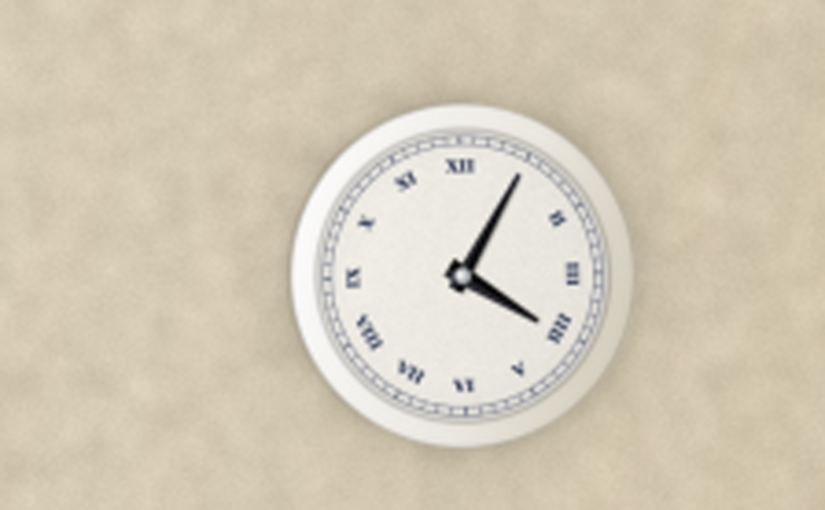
4:05
